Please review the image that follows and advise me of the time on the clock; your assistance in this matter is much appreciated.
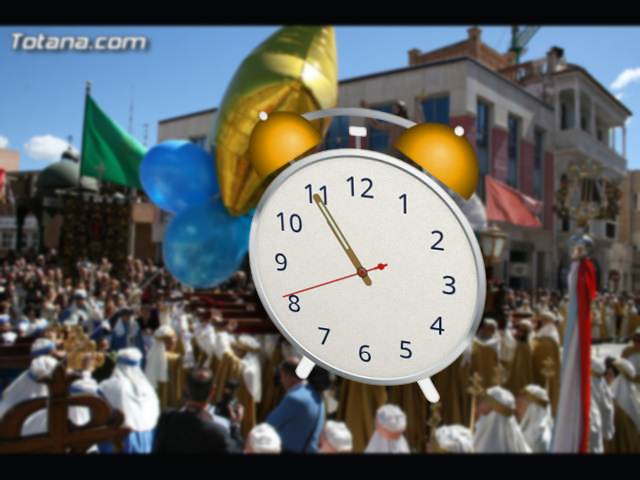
10:54:41
